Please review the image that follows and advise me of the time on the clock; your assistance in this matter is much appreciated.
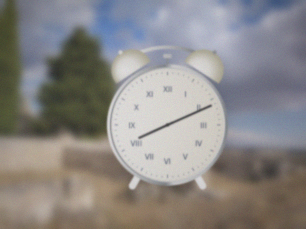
8:11
